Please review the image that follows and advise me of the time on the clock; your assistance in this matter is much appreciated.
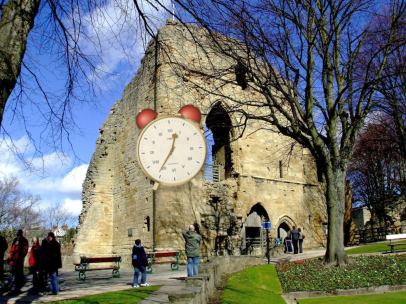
12:36
